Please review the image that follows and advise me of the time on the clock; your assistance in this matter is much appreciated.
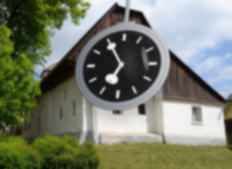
6:55
